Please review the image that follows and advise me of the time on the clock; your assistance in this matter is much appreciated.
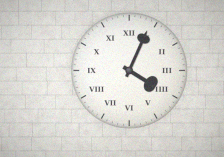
4:04
